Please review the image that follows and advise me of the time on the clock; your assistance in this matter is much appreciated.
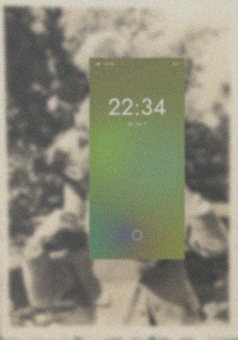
22:34
